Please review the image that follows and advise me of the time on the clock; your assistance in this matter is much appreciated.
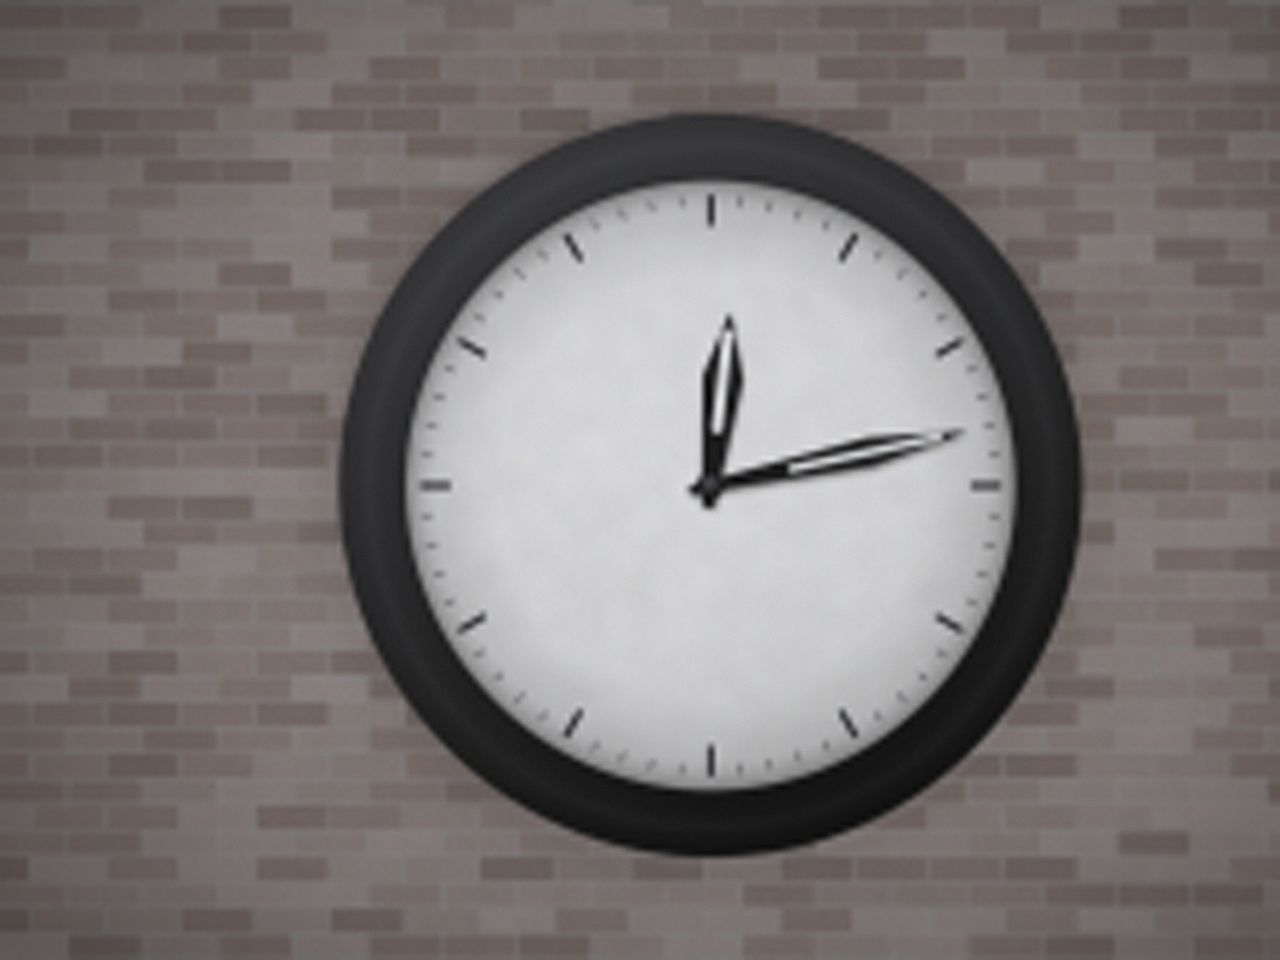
12:13
